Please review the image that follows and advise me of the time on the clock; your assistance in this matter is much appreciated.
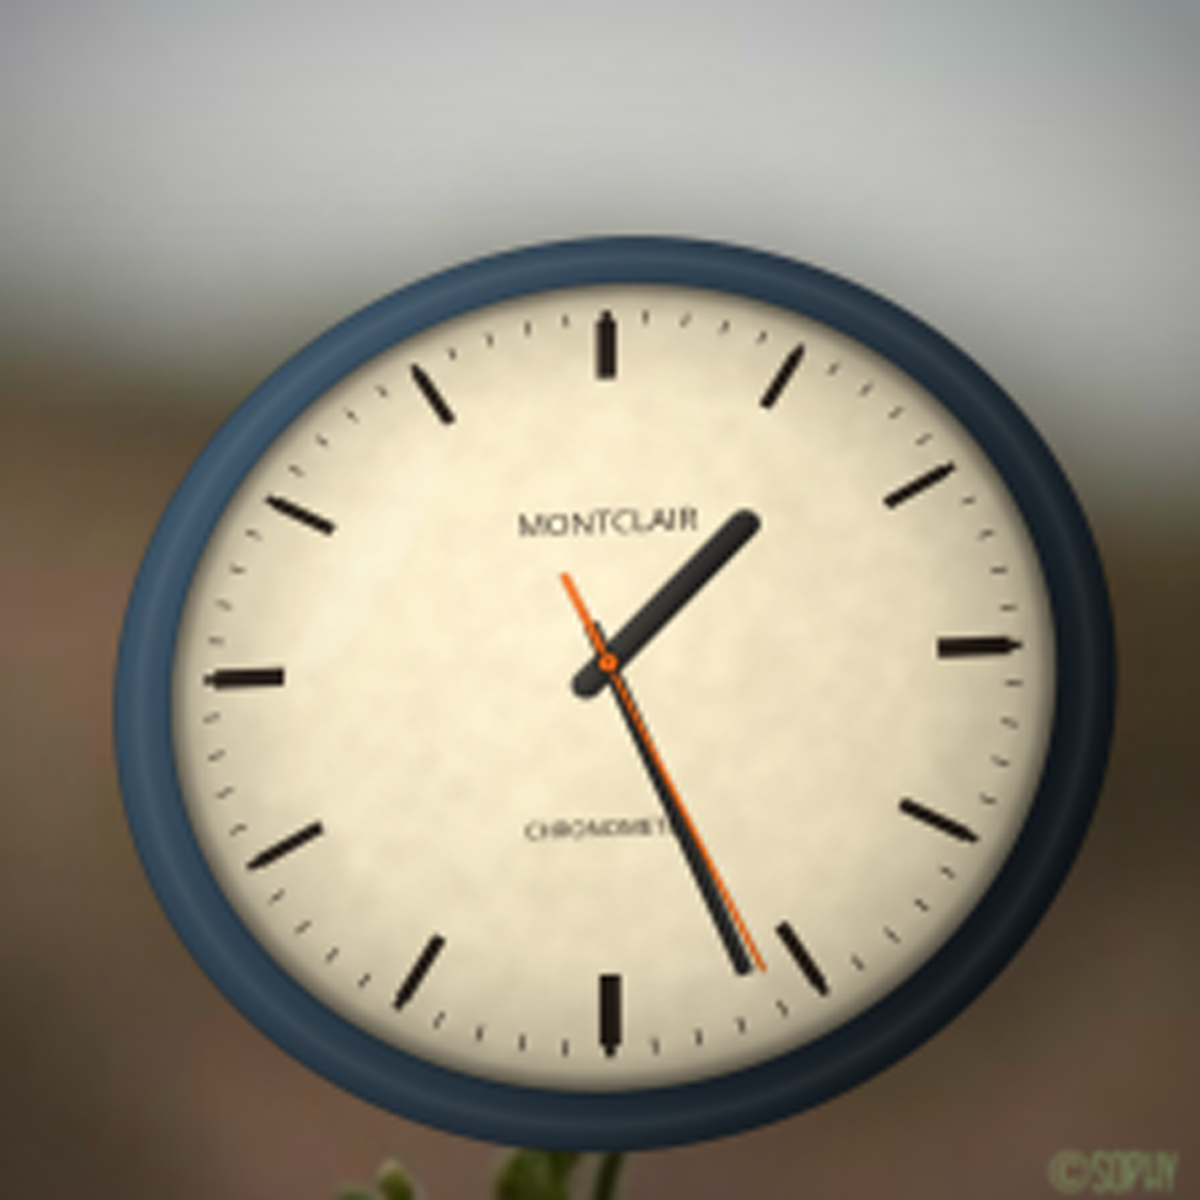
1:26:26
